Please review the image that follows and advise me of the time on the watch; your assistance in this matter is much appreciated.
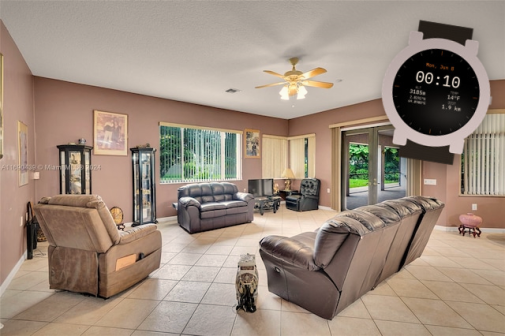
0:10
